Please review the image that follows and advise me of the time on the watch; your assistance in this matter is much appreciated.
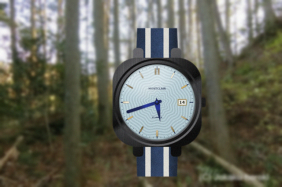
5:42
